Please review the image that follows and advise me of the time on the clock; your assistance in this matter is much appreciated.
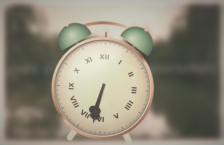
6:32
